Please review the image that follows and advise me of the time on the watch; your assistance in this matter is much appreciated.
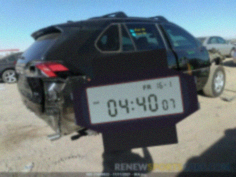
4:40:07
